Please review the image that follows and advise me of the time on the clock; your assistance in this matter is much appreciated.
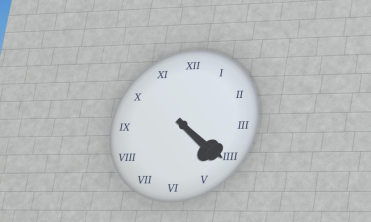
4:21
